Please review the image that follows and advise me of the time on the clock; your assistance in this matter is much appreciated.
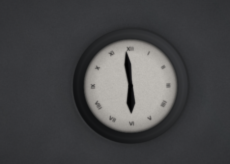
5:59
